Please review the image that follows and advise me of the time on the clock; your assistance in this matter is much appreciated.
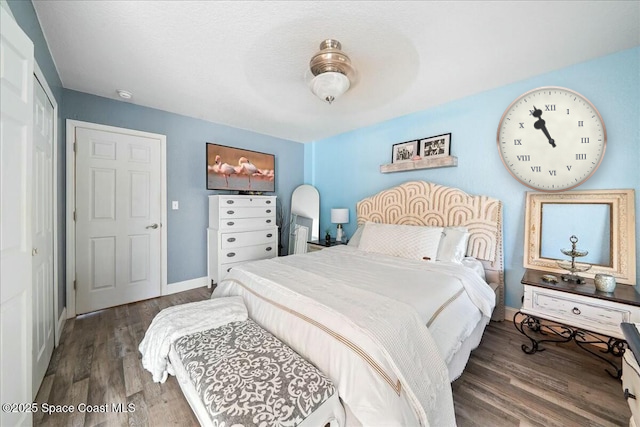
10:56
